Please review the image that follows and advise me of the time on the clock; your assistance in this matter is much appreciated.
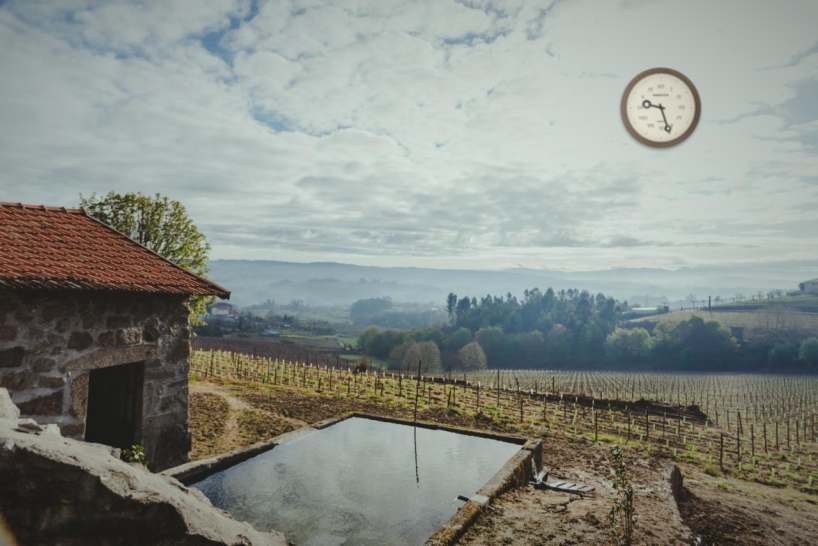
9:27
